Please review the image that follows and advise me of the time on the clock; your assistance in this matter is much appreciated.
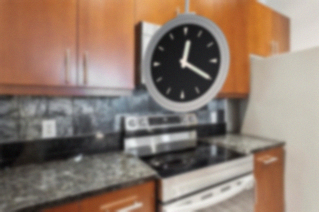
12:20
